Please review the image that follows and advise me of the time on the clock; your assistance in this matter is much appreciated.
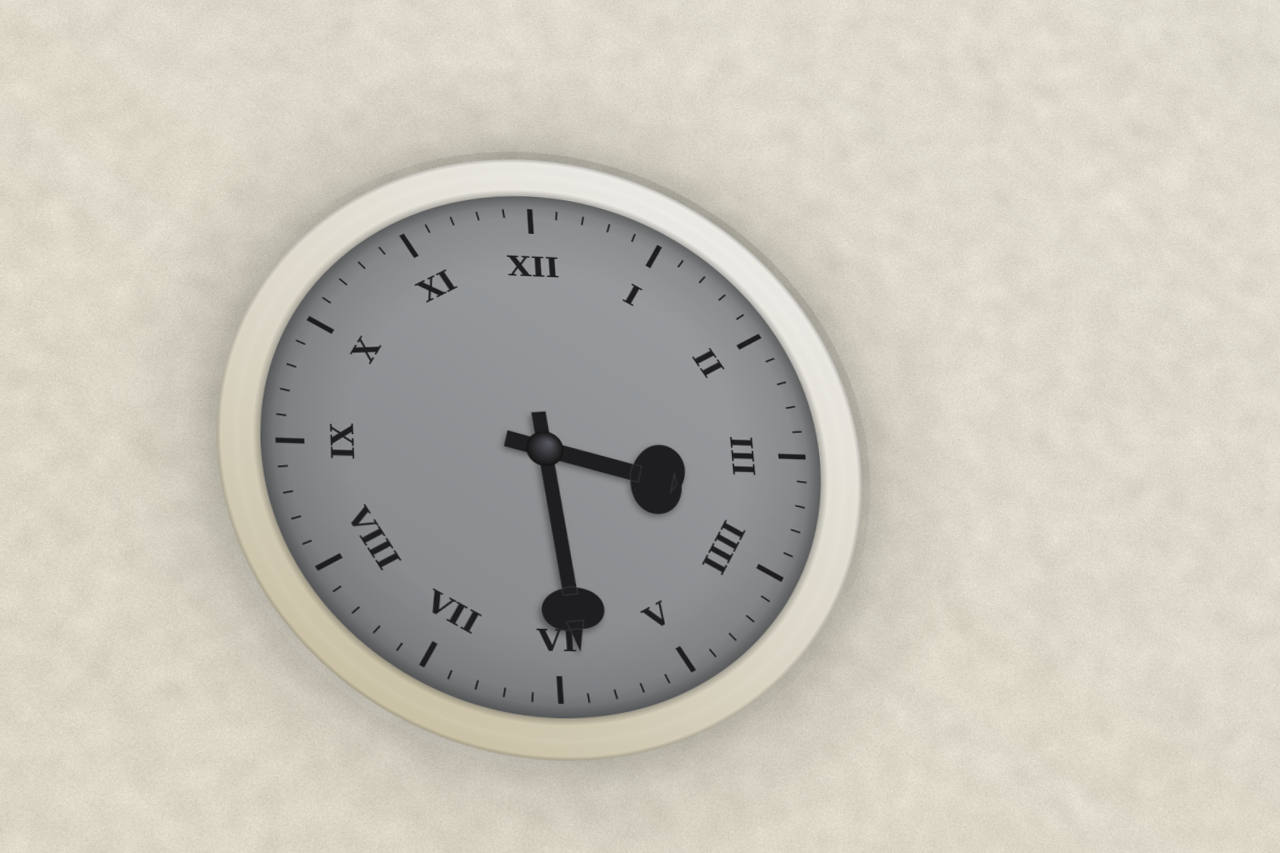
3:29
